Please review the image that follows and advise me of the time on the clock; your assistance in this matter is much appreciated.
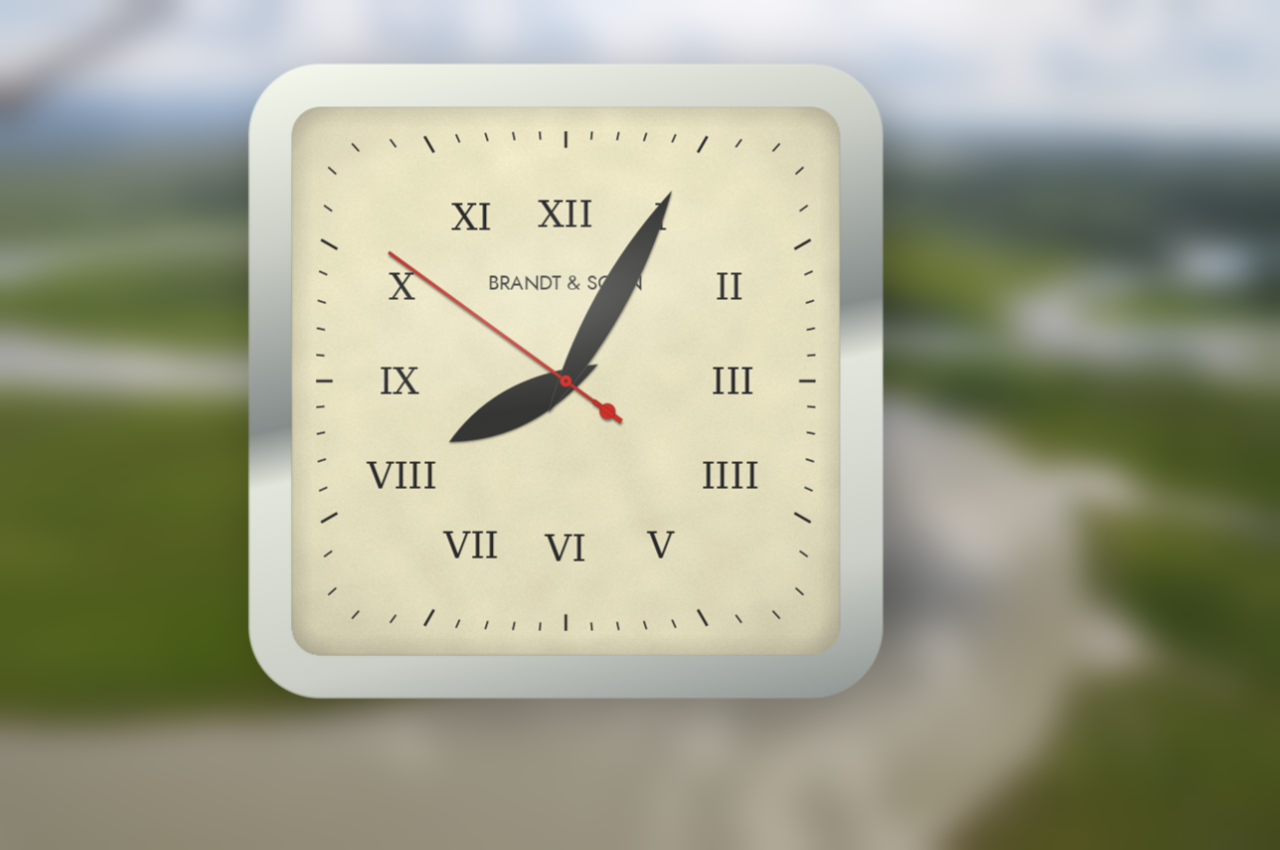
8:04:51
